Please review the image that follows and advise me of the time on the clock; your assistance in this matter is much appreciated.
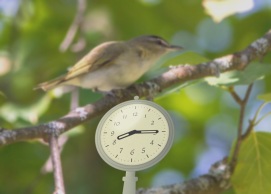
8:15
